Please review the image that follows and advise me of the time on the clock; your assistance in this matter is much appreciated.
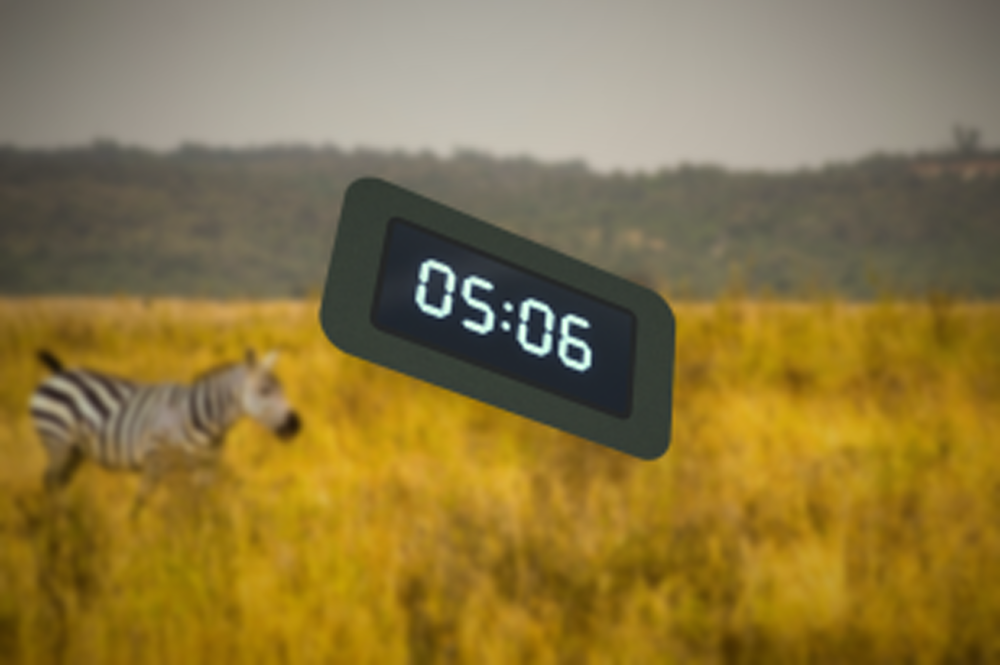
5:06
